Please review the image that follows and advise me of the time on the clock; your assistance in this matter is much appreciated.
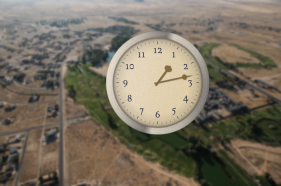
1:13
